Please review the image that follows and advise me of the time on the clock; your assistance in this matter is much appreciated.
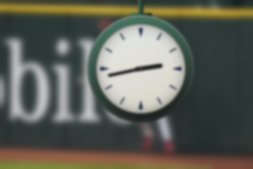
2:43
